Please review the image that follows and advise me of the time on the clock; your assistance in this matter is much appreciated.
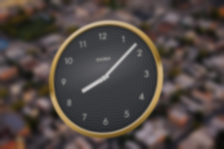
8:08
